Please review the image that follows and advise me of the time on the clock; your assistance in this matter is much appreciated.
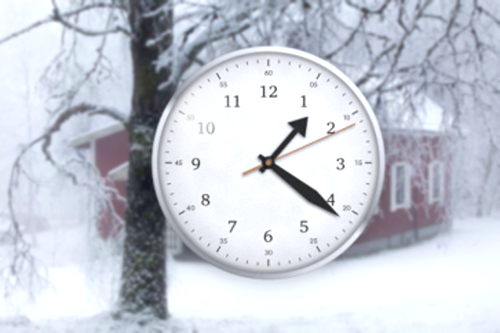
1:21:11
